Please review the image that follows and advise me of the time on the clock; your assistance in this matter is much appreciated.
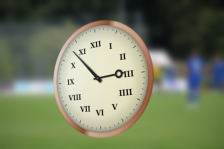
2:53
